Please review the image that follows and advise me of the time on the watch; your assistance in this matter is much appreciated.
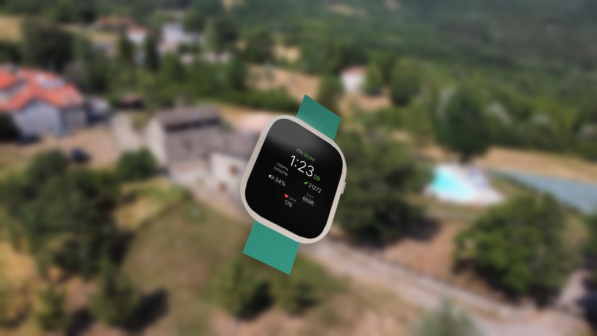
1:23
